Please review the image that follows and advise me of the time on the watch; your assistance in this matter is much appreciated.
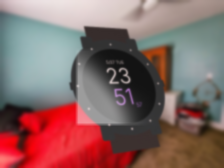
23:51
